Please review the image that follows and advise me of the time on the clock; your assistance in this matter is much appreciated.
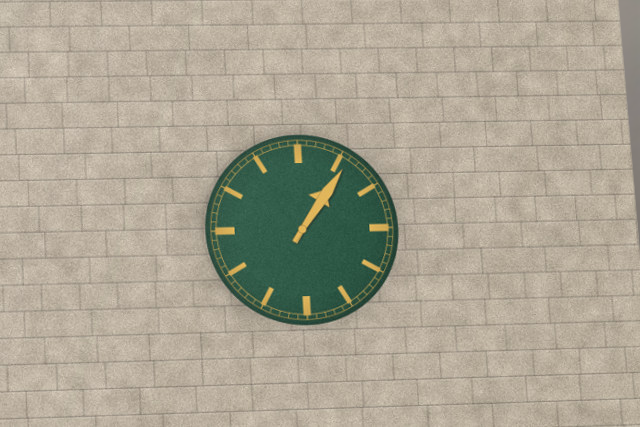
1:06
